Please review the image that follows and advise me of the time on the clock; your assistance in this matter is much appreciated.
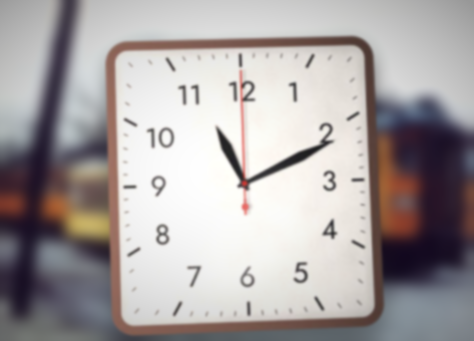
11:11:00
